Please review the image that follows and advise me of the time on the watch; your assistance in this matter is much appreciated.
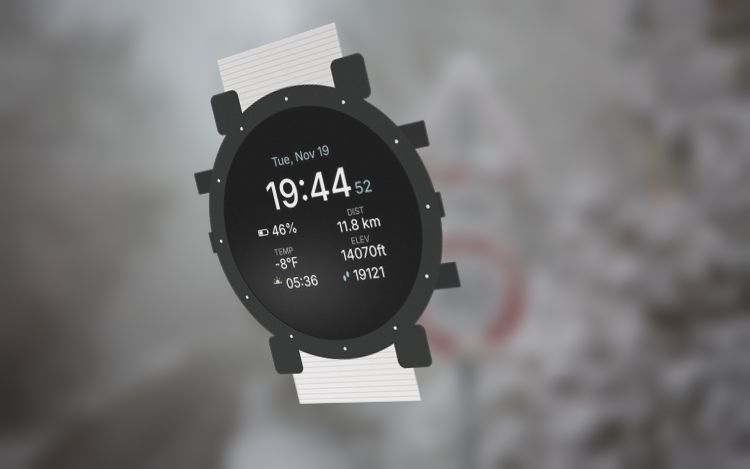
19:44:52
